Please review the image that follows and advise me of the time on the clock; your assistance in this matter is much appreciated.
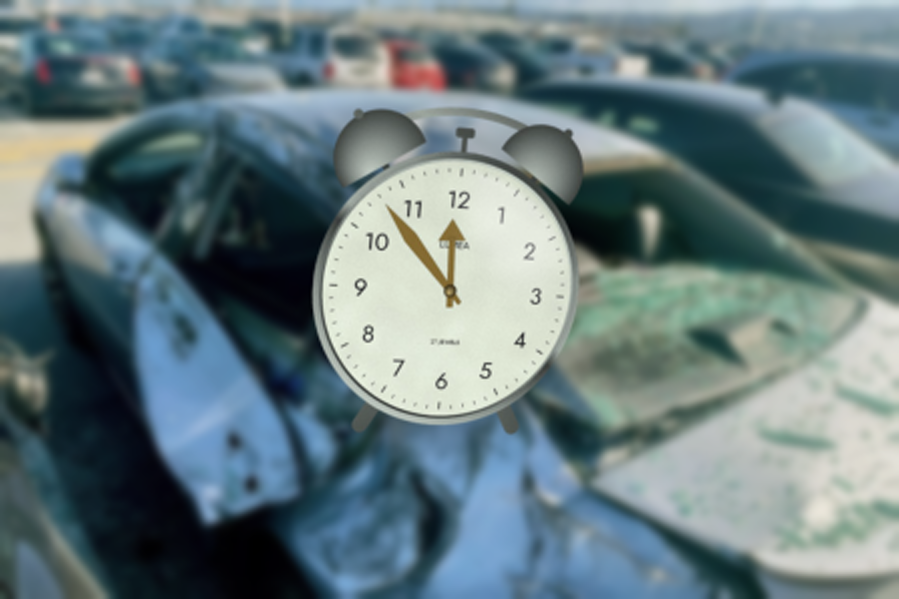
11:53
